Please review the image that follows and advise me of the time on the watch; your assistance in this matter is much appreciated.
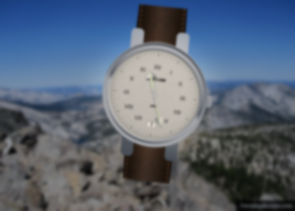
11:27
